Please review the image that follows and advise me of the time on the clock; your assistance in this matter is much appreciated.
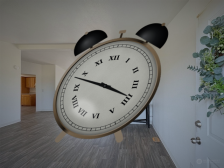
3:48
